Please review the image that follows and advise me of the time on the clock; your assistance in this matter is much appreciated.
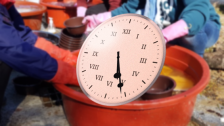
5:26
